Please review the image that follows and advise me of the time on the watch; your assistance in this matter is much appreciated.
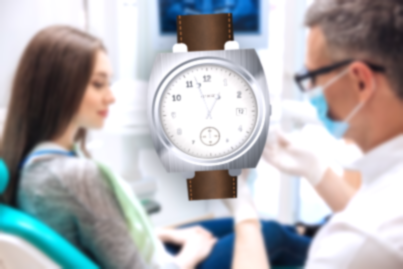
12:57
